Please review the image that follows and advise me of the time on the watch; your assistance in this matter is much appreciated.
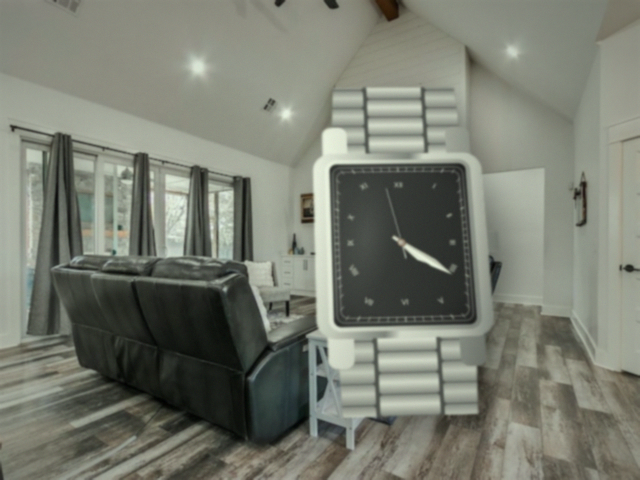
4:20:58
